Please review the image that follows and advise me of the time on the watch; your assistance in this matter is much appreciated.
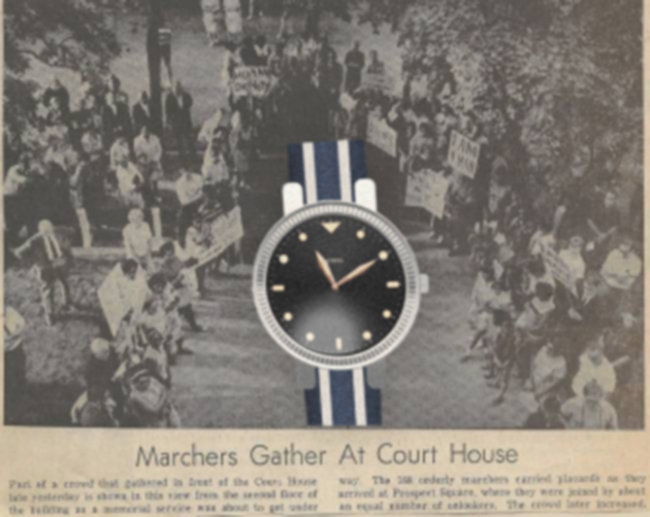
11:10
